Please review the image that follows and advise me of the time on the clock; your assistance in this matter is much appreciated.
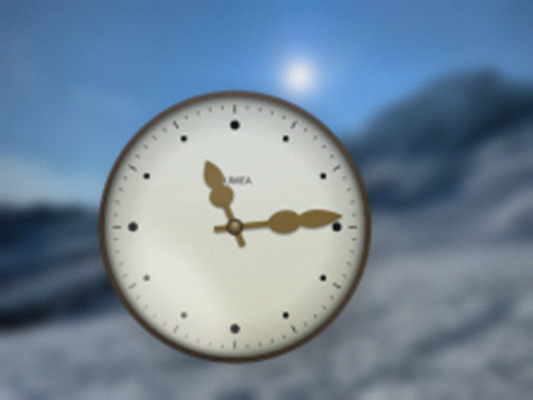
11:14
